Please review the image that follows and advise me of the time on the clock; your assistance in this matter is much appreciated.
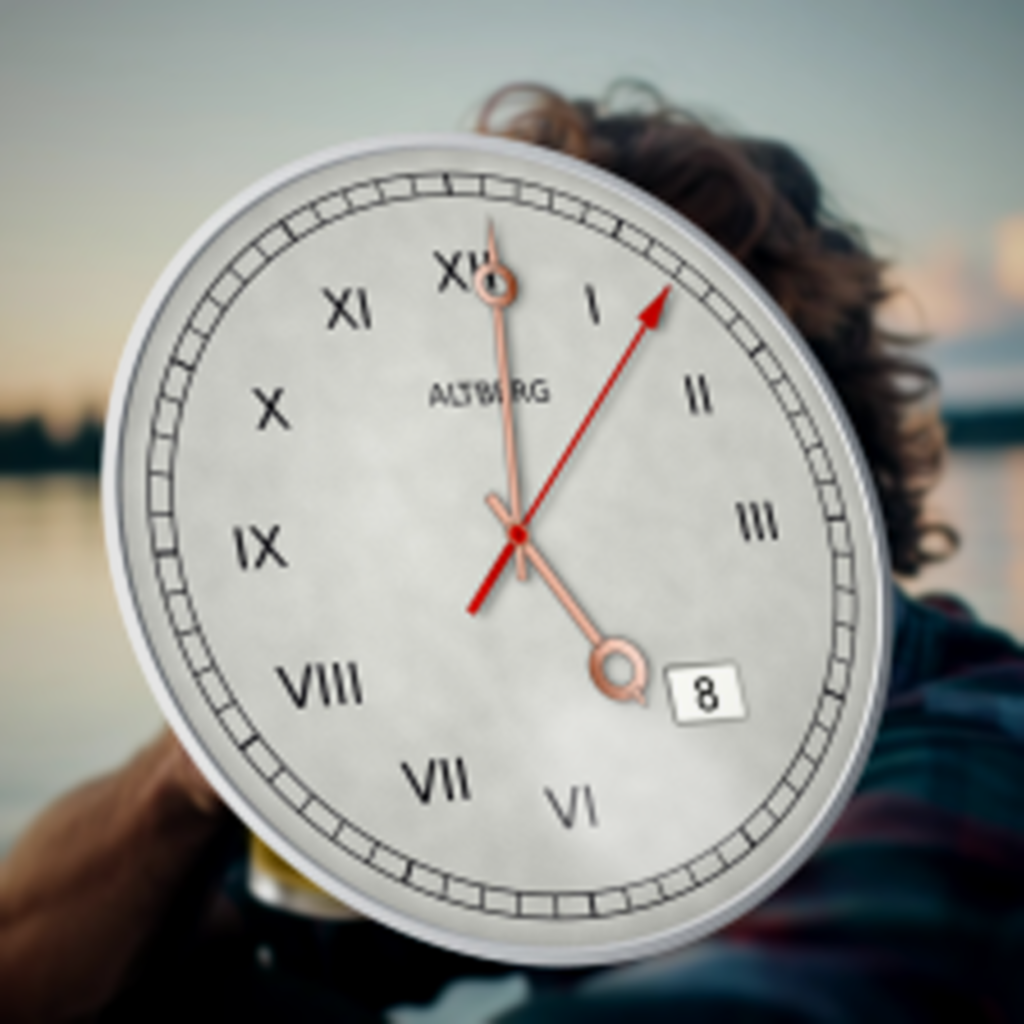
5:01:07
